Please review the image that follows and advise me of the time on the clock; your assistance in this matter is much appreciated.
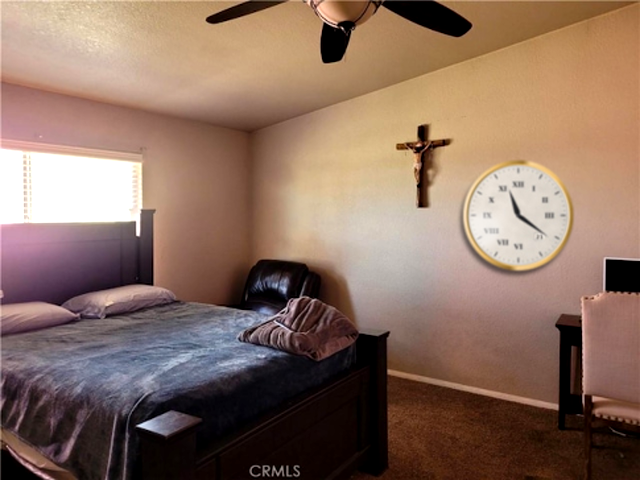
11:21
